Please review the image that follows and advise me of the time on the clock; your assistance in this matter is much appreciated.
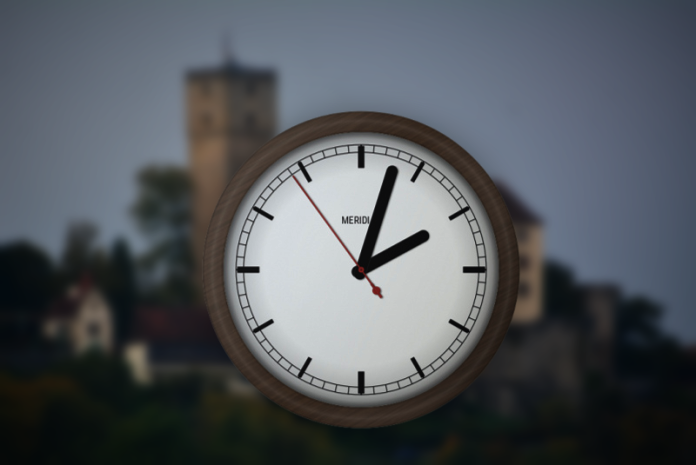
2:02:54
